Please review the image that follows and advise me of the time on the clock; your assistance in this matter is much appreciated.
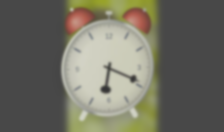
6:19
